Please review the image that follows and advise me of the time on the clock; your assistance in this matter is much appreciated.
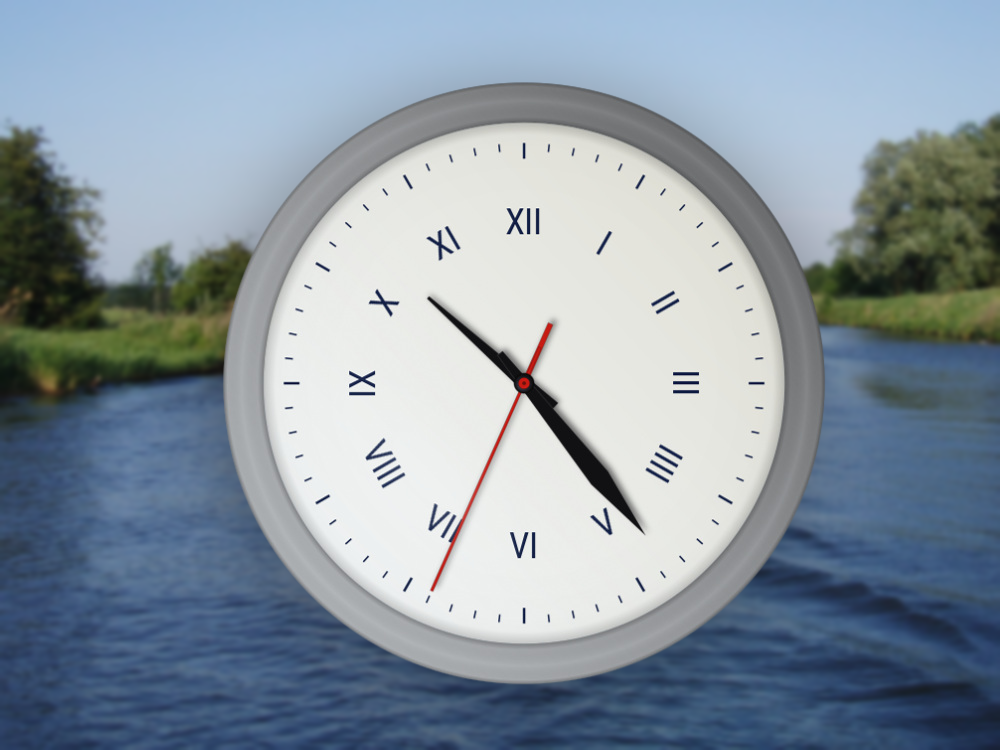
10:23:34
